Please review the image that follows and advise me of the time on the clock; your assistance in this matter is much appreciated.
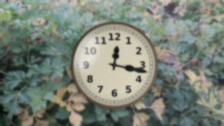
12:17
